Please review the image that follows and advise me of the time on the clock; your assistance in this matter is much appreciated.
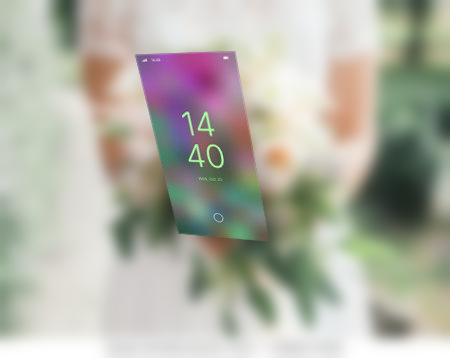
14:40
